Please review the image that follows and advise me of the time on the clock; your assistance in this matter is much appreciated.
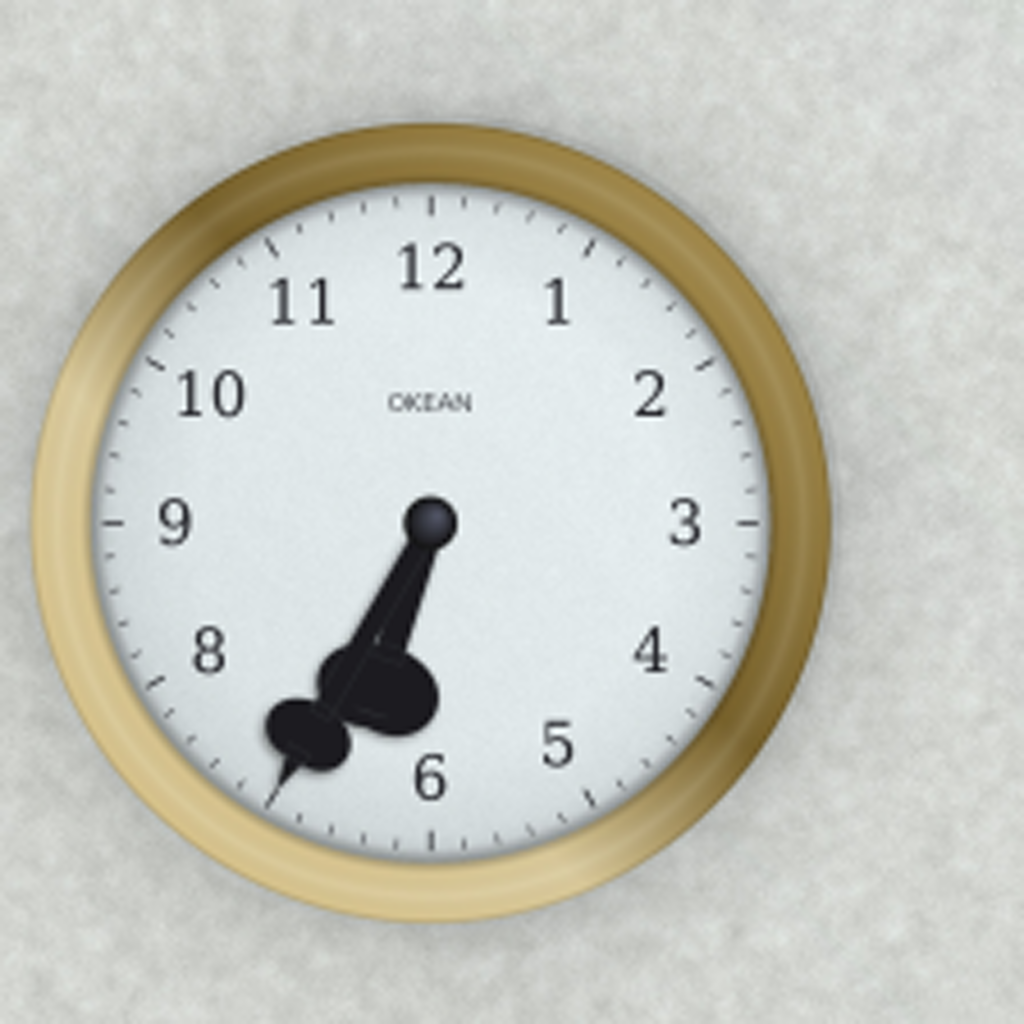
6:35
